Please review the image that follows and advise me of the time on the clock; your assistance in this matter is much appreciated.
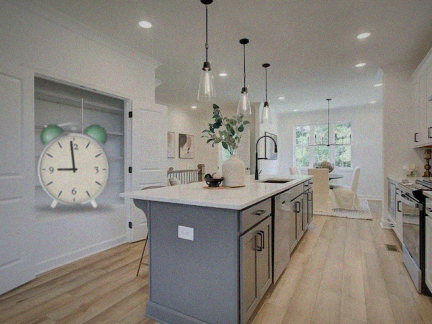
8:59
